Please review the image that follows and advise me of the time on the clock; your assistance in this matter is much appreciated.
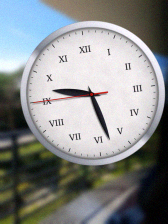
9:27:45
